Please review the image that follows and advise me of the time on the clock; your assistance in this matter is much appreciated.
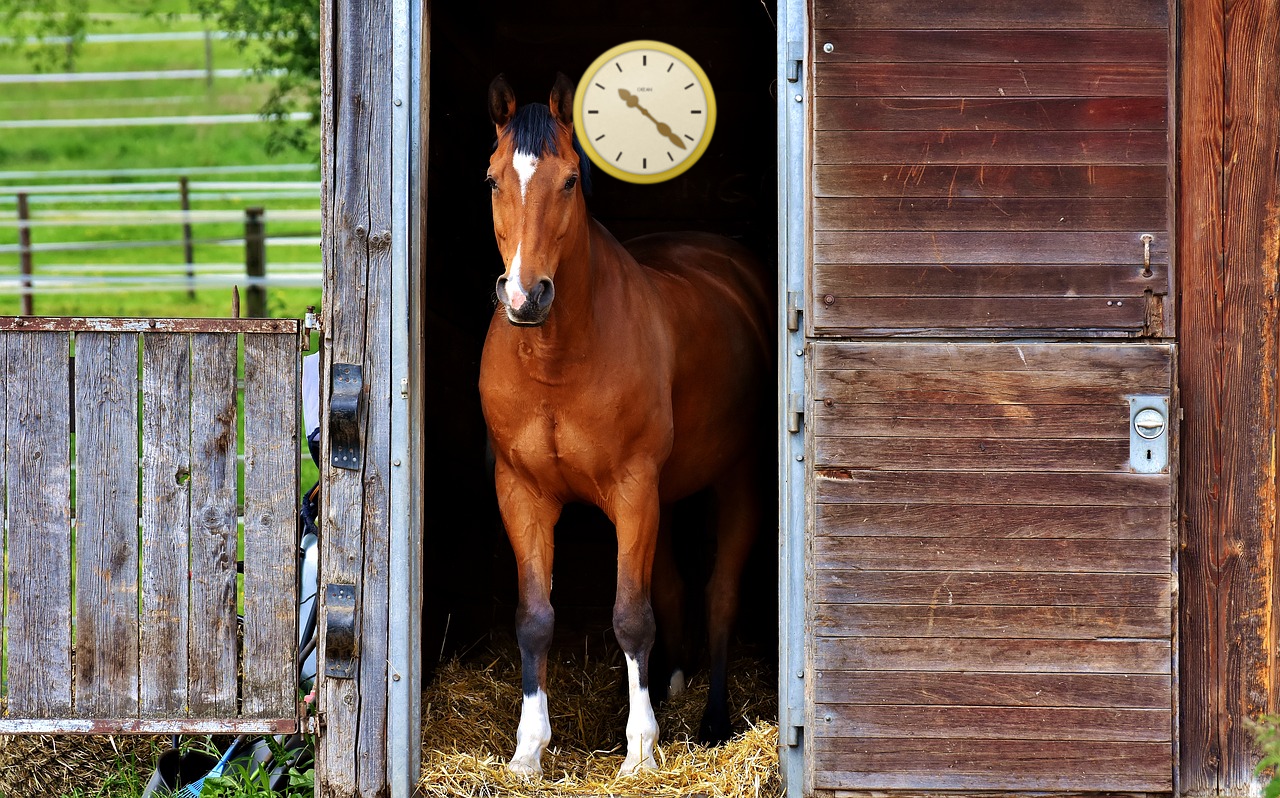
10:22
